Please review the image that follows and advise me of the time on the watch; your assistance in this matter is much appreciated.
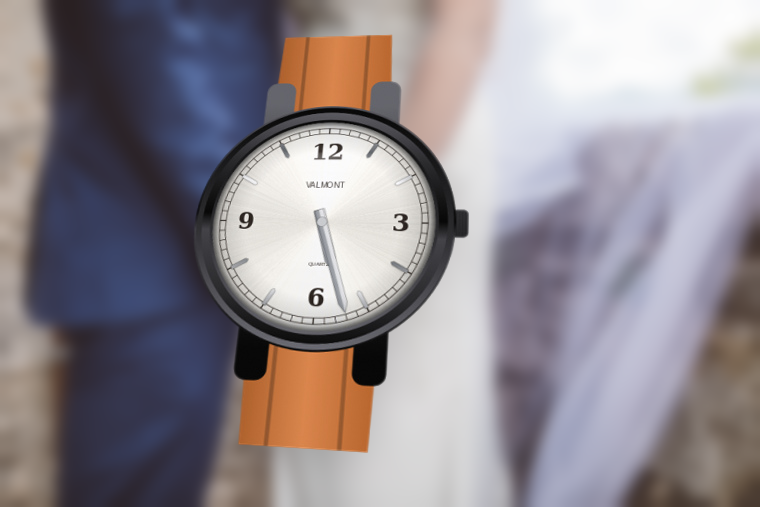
5:27
